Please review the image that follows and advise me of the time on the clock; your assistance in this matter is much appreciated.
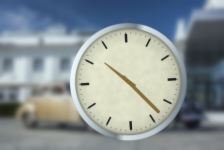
10:23
